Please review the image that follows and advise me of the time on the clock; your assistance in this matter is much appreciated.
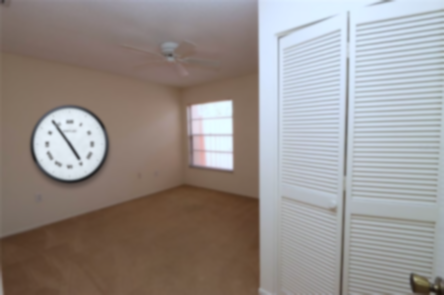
4:54
